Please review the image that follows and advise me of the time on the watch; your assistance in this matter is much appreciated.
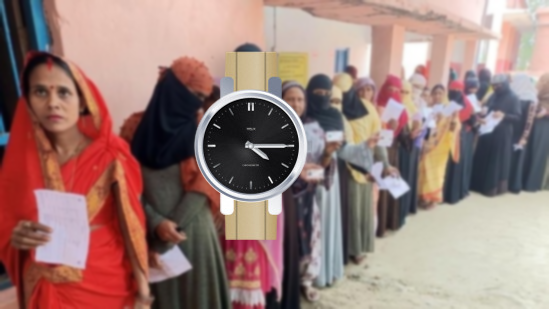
4:15
